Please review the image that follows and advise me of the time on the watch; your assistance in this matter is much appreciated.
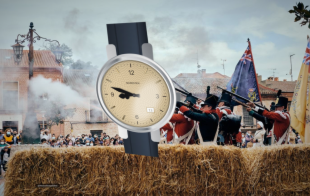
8:48
